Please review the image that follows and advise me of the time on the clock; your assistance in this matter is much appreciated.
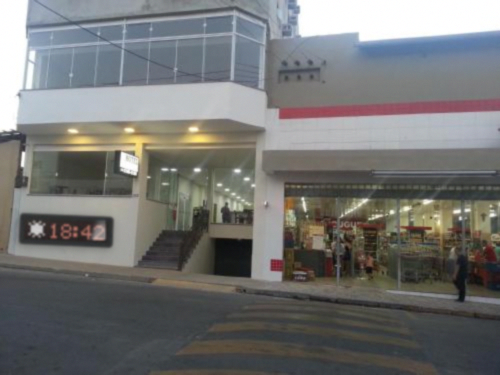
18:42
